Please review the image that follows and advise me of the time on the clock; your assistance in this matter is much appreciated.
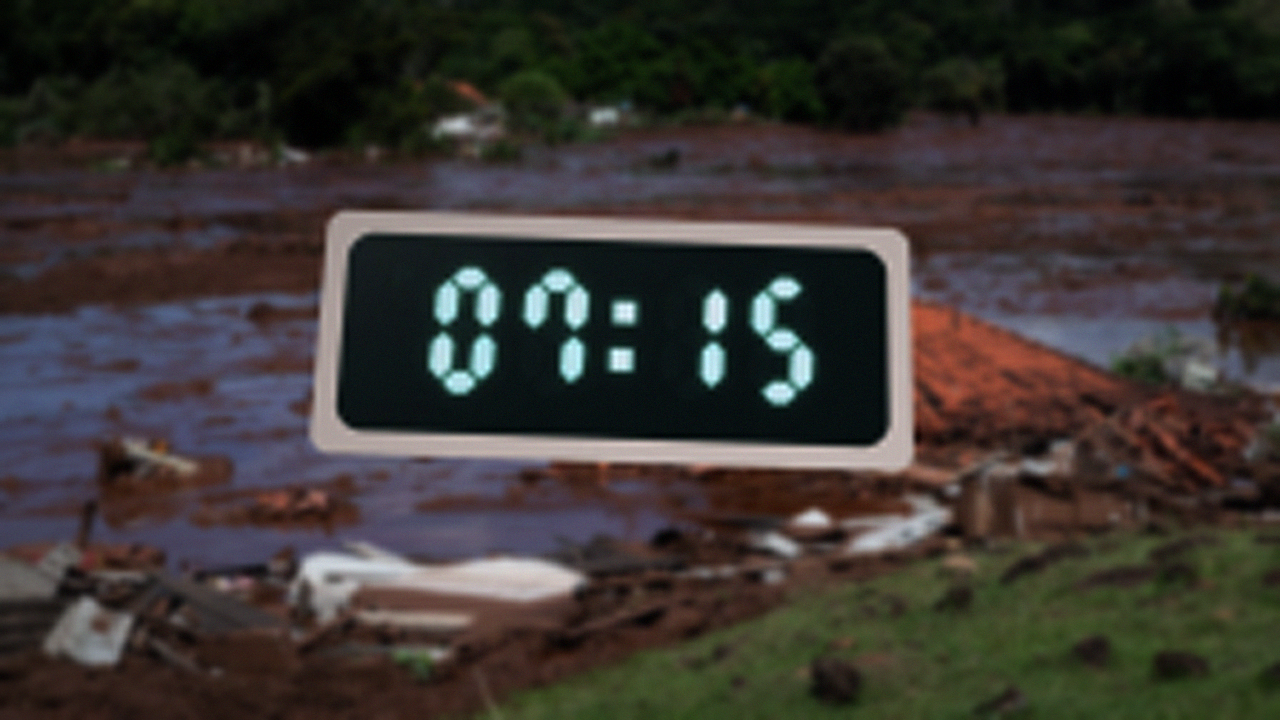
7:15
